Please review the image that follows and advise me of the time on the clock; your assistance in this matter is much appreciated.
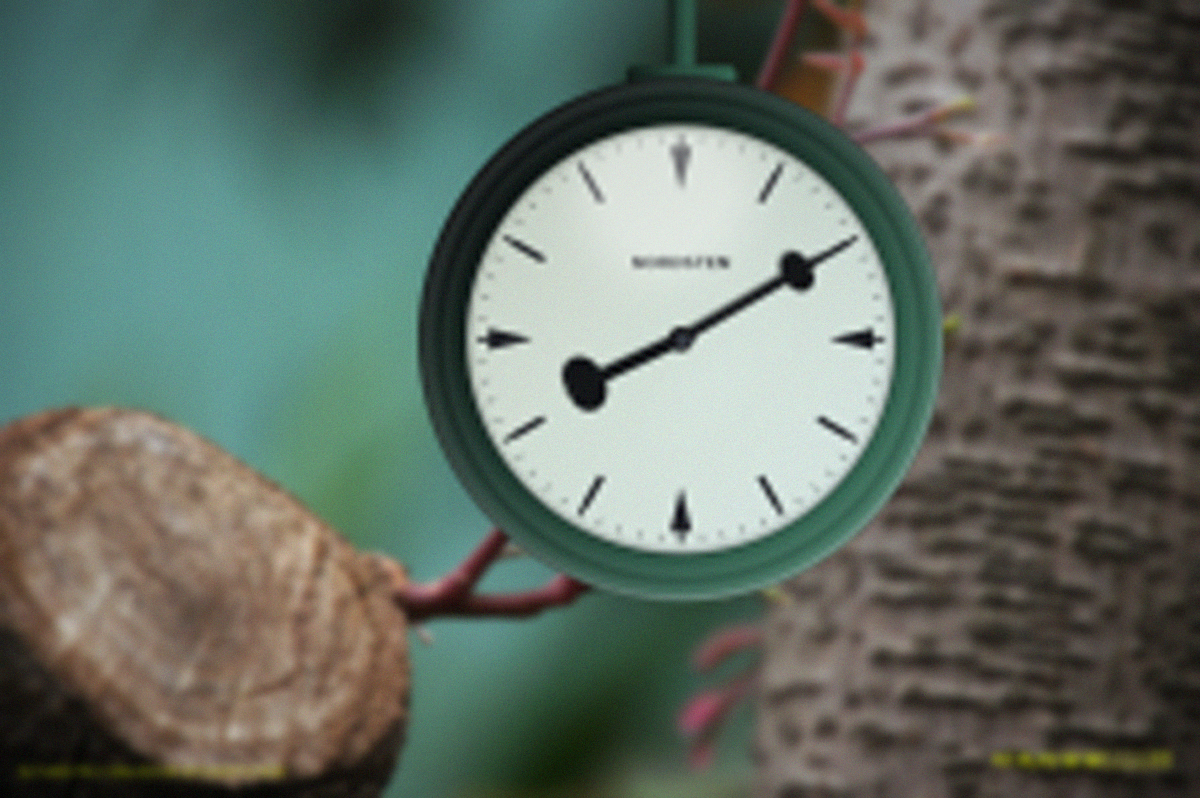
8:10
